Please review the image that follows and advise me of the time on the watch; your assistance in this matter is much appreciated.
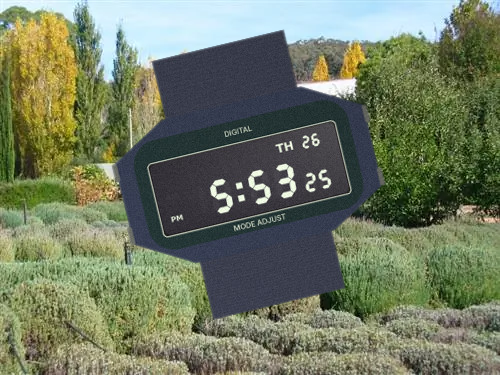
5:53:25
